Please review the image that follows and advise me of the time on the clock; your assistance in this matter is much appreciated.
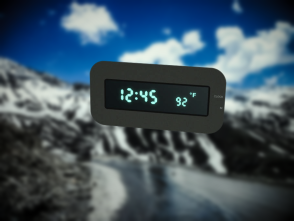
12:45
